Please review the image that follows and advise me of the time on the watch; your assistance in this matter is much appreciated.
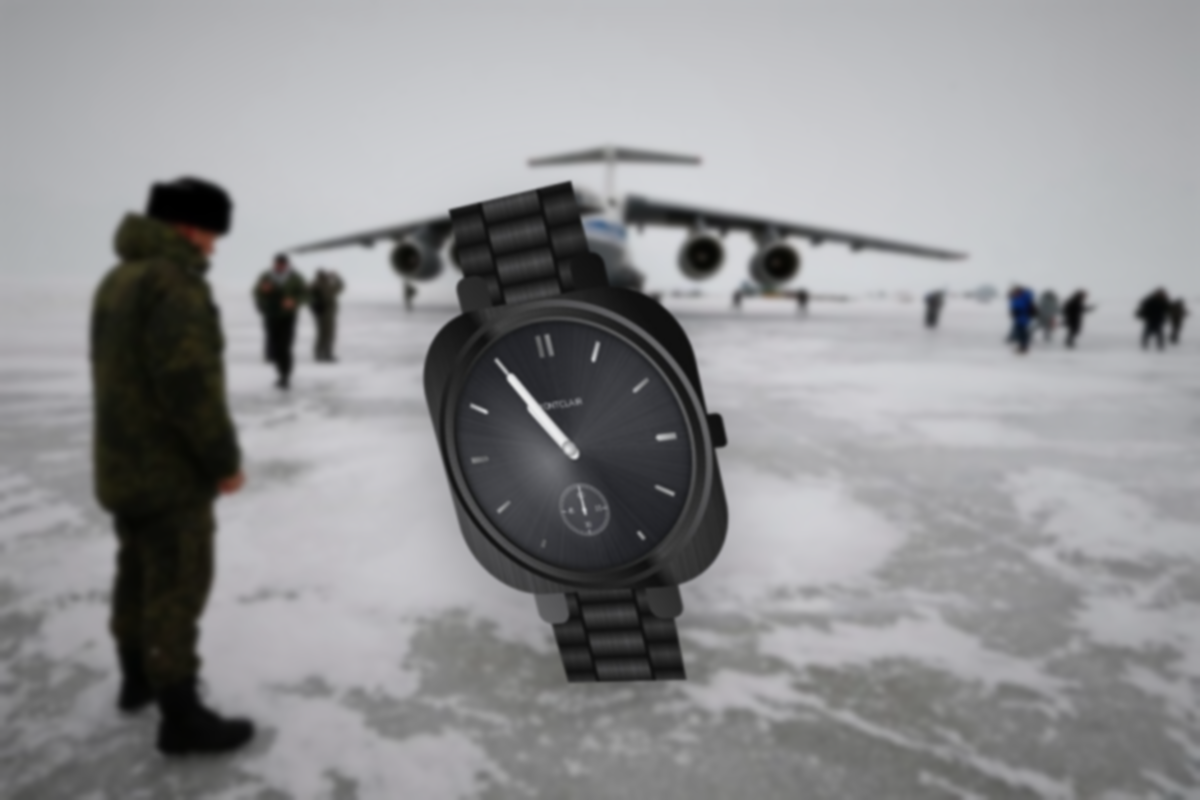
10:55
